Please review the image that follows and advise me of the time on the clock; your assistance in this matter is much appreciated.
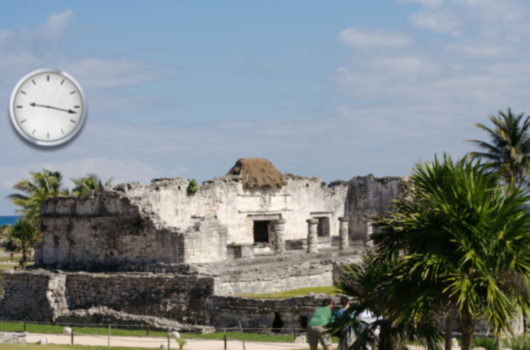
9:17
